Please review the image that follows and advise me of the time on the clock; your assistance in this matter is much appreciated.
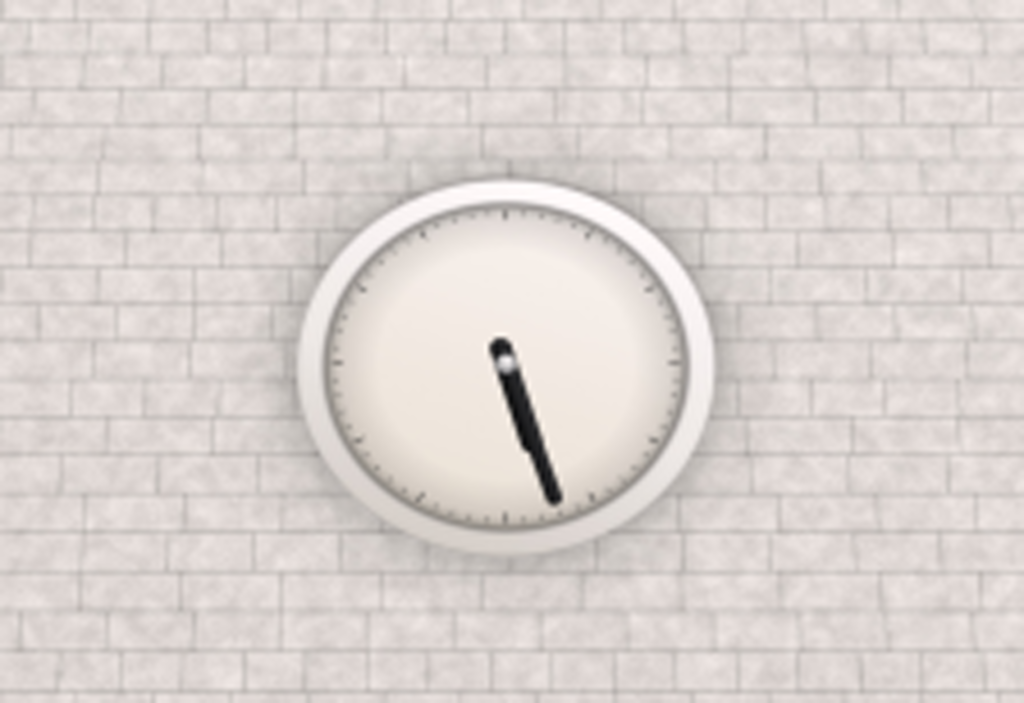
5:27
